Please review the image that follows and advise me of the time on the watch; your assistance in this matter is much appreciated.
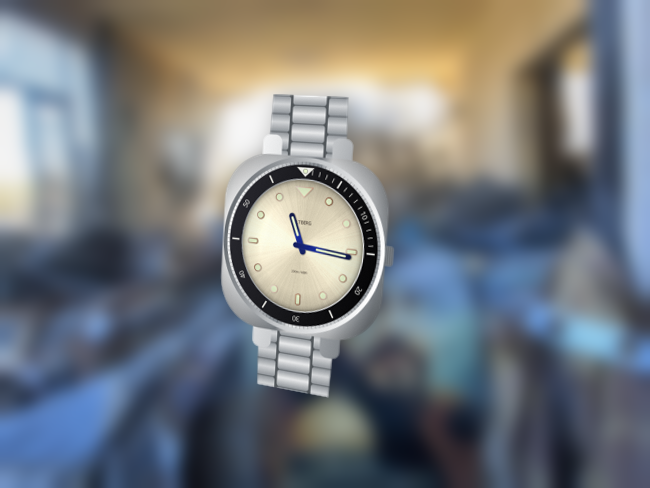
11:16
